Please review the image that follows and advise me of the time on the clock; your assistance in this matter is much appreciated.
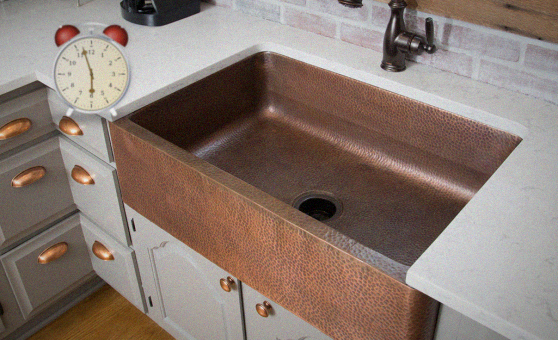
5:57
